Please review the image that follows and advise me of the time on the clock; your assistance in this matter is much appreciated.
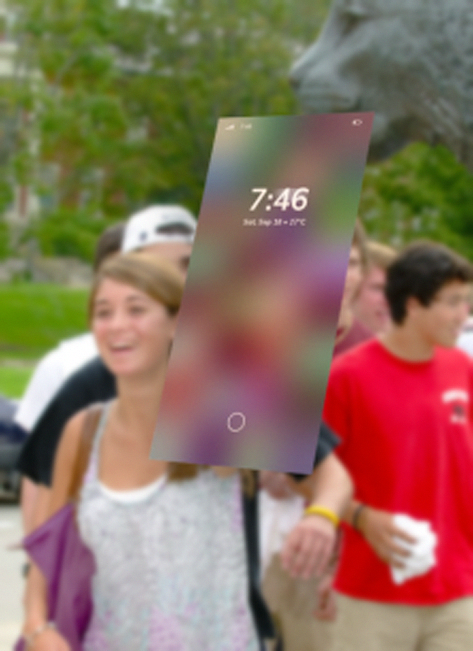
7:46
